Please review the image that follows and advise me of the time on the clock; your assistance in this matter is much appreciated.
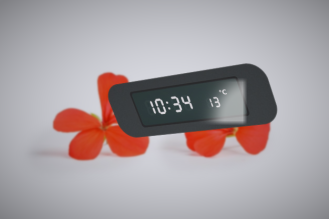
10:34
